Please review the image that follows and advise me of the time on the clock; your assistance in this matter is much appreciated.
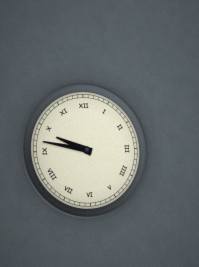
9:47
